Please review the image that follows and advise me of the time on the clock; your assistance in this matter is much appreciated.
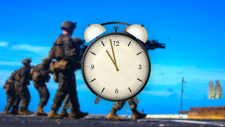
10:58
